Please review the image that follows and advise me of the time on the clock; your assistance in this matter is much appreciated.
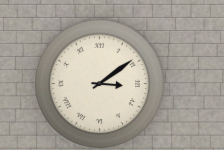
3:09
